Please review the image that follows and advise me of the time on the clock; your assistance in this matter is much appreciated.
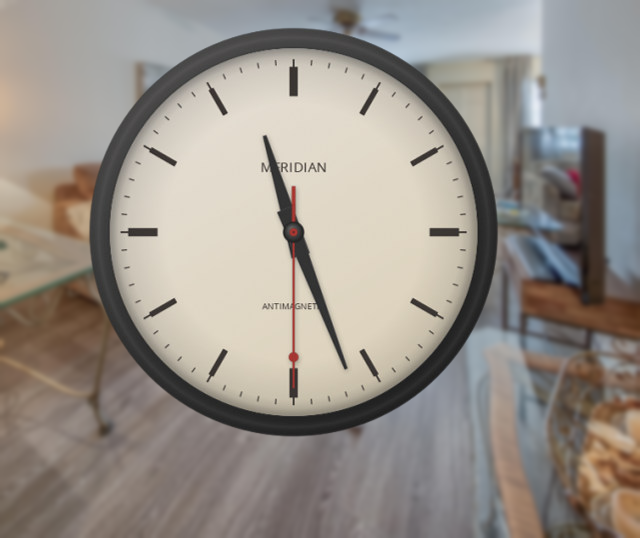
11:26:30
